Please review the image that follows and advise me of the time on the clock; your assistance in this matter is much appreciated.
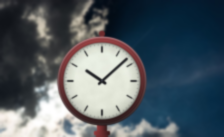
10:08
